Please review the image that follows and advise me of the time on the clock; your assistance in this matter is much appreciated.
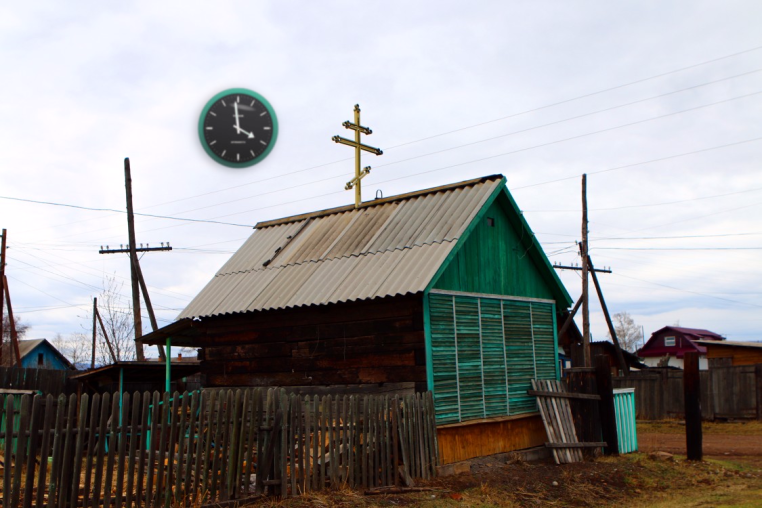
3:59
